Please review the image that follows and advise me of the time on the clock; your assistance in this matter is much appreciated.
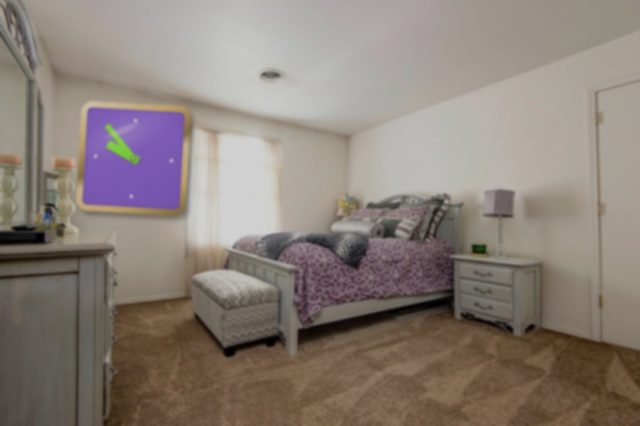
9:53
